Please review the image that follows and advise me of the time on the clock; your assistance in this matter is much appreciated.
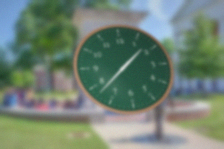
1:38
